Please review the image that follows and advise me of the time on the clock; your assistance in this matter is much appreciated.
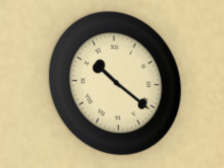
10:21
